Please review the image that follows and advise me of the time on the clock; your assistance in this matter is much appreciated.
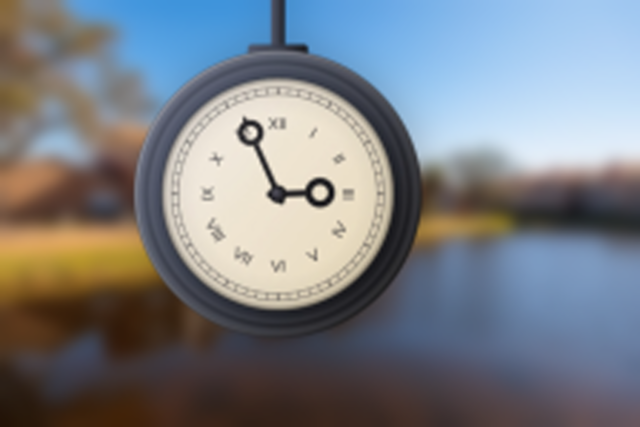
2:56
